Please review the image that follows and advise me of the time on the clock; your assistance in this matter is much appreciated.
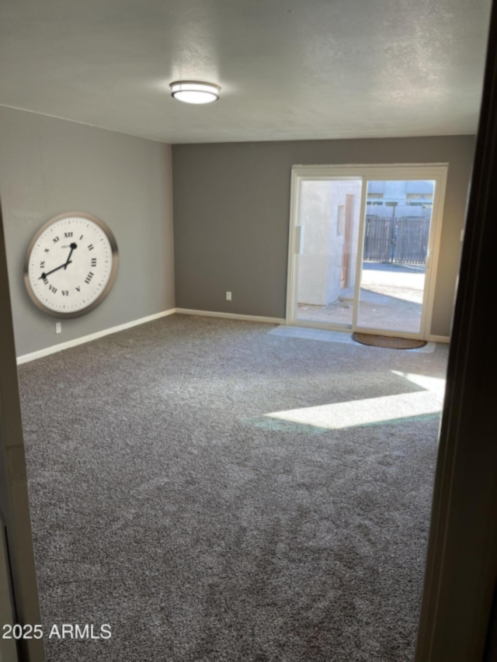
12:41
